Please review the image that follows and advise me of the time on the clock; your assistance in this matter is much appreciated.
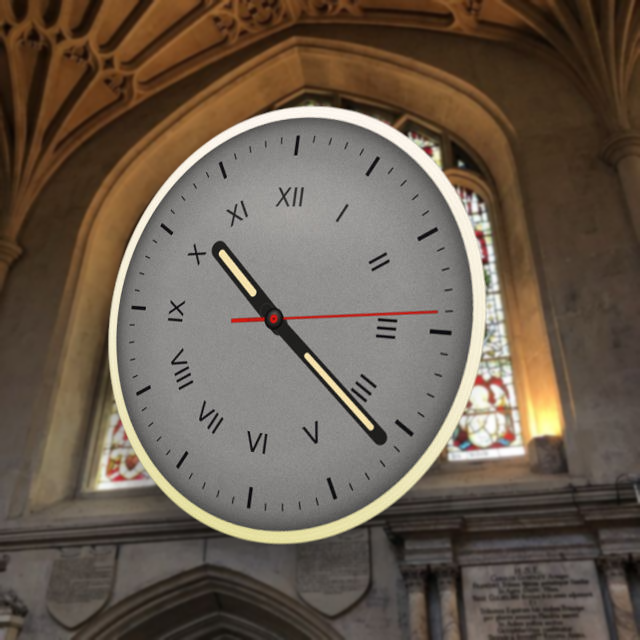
10:21:14
